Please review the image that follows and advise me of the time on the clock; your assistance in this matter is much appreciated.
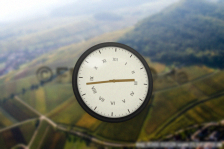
2:43
